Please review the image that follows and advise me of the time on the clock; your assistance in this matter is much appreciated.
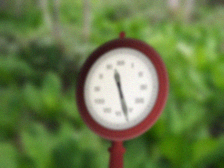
11:27
